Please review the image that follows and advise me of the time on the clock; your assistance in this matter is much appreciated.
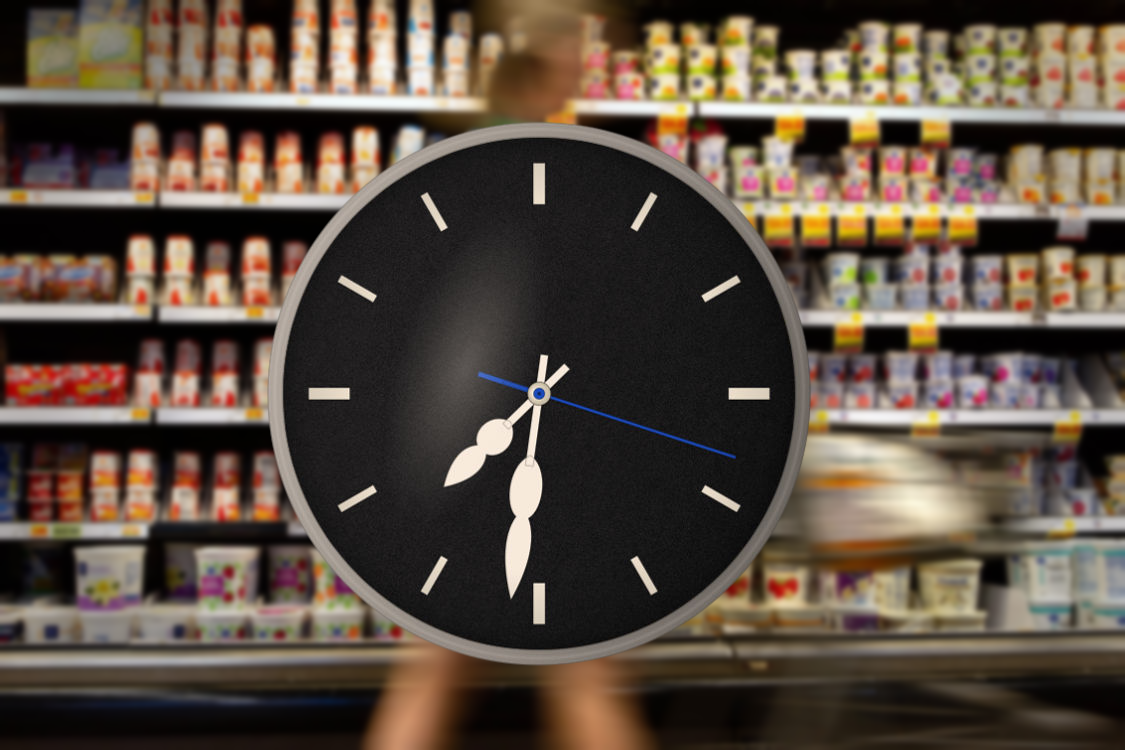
7:31:18
